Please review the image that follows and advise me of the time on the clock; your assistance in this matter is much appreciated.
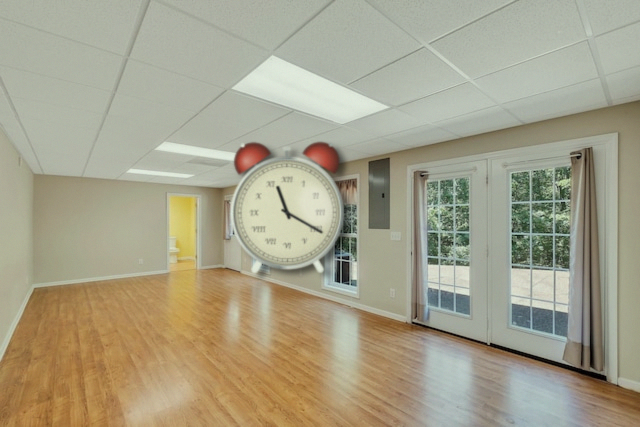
11:20
